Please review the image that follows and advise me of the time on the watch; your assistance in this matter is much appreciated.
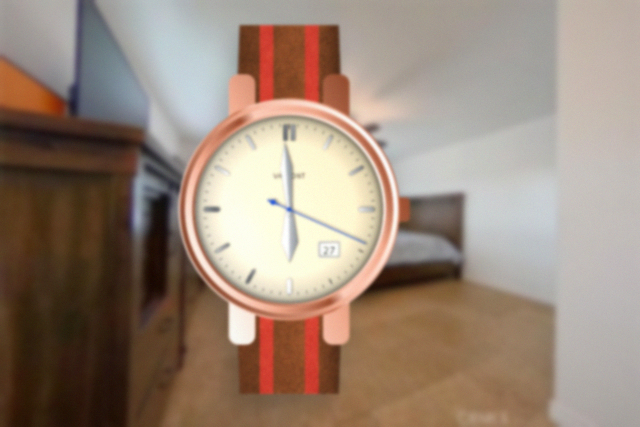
5:59:19
